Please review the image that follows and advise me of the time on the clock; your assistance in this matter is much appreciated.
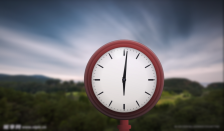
6:01
